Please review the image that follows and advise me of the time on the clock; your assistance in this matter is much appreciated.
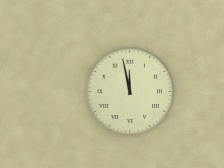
11:58
